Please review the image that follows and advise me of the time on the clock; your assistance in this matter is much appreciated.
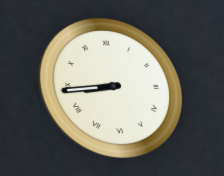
8:44
